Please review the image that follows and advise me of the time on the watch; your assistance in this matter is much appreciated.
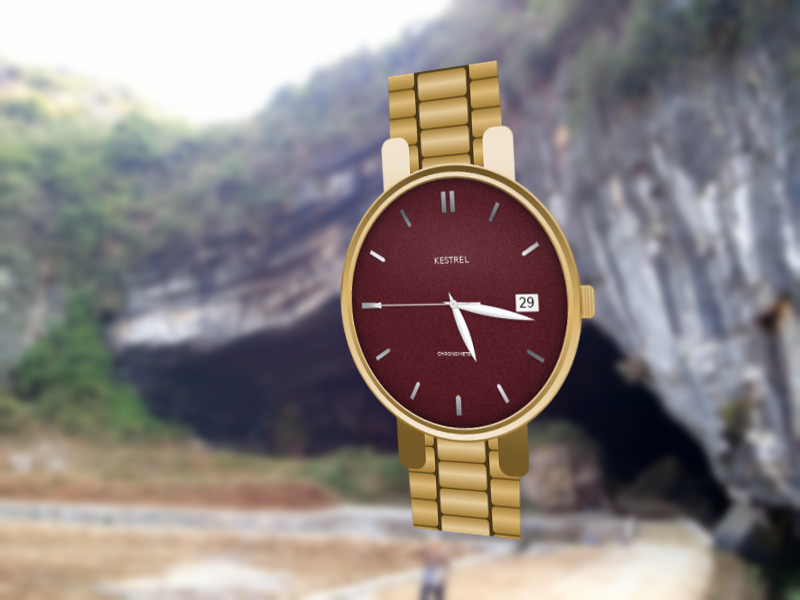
5:16:45
